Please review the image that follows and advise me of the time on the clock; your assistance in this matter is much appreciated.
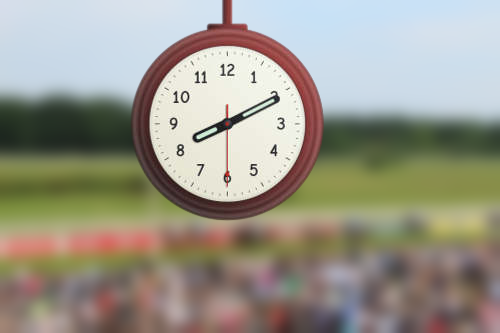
8:10:30
